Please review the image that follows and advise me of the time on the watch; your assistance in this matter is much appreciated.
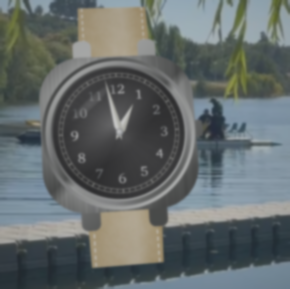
12:58
